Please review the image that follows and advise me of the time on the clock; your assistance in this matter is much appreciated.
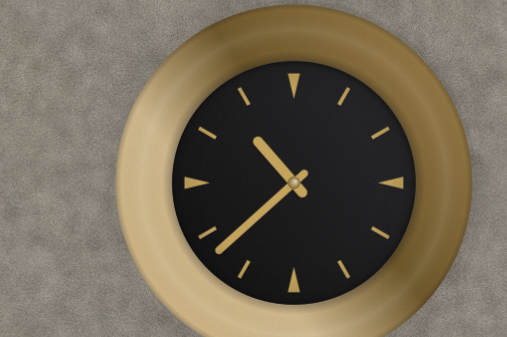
10:38
